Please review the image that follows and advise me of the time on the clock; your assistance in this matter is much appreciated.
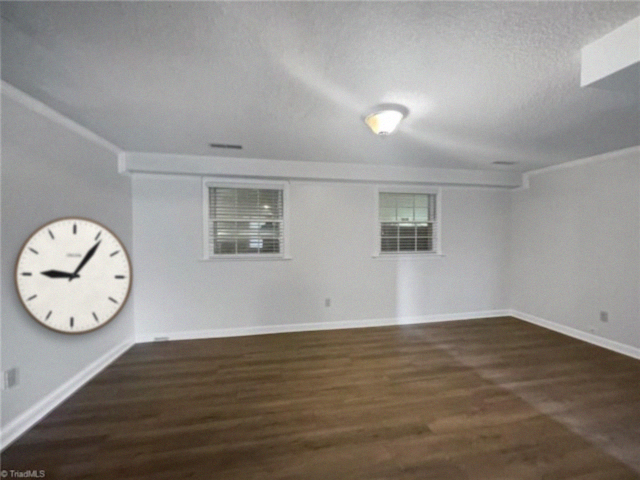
9:06
